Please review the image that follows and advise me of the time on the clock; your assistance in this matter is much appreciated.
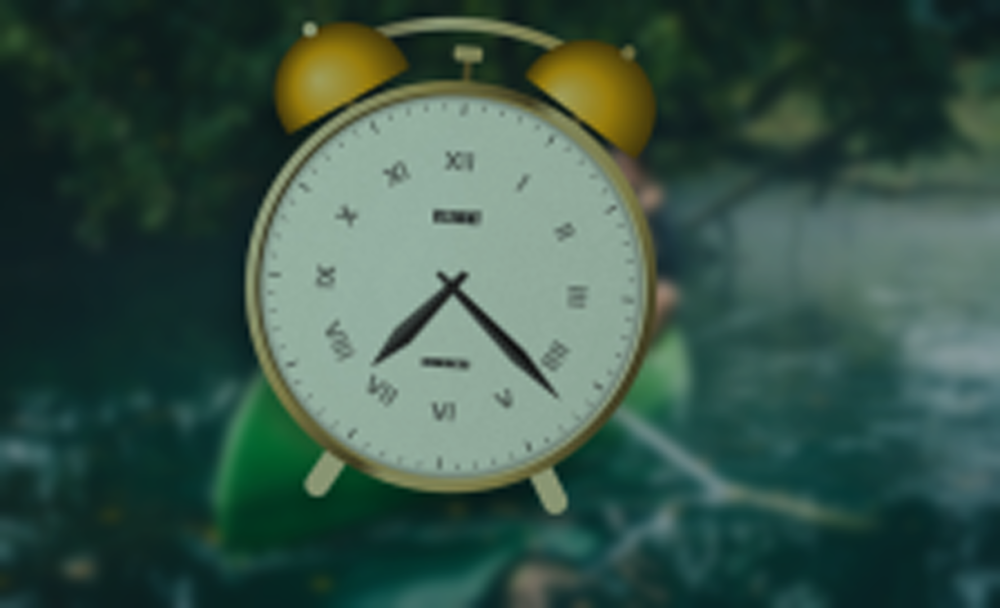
7:22
